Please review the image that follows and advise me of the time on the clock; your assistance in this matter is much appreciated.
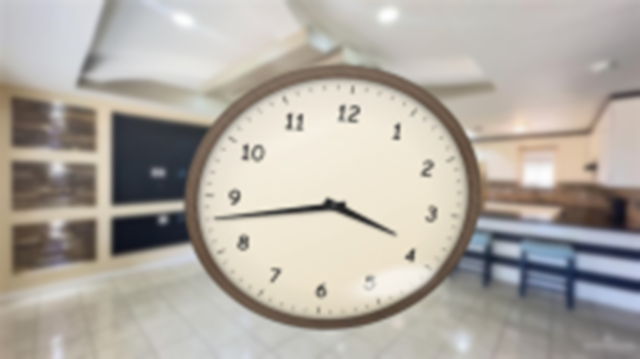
3:43
